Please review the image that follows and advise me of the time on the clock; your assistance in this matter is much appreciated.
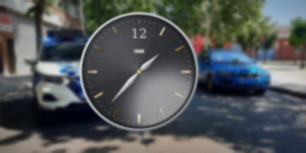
1:37
